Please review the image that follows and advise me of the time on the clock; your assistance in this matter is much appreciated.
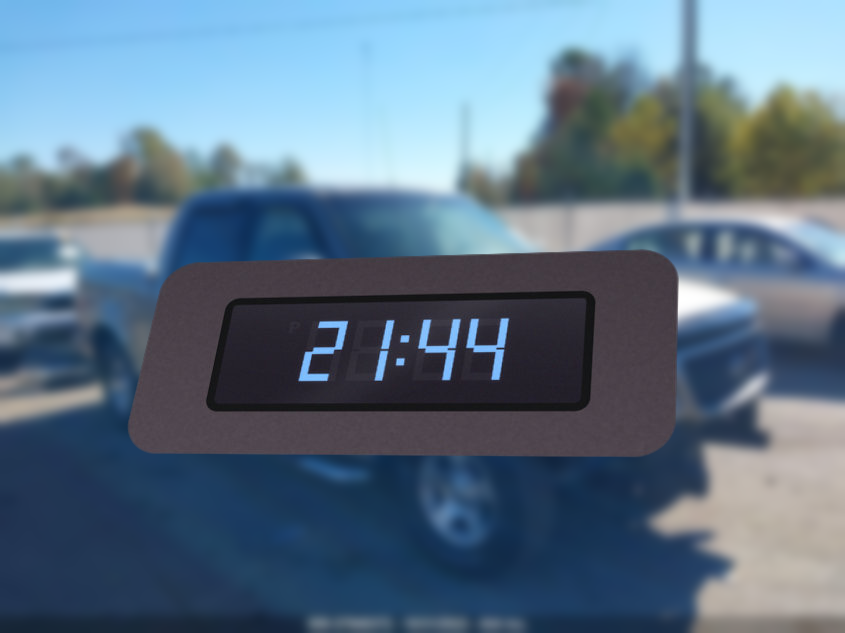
21:44
